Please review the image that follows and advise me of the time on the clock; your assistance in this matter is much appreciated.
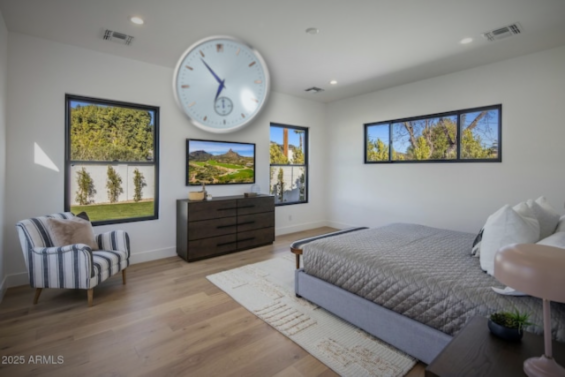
6:54
